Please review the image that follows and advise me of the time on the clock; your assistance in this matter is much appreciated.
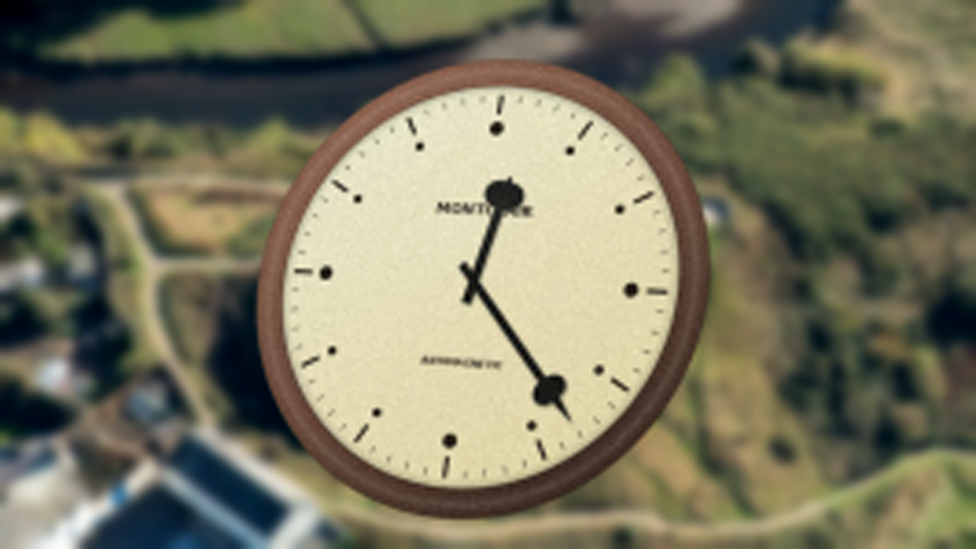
12:23
